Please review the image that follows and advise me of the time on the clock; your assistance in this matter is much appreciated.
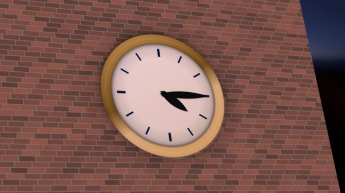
4:15
